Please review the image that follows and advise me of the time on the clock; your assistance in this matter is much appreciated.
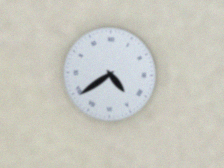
4:39
